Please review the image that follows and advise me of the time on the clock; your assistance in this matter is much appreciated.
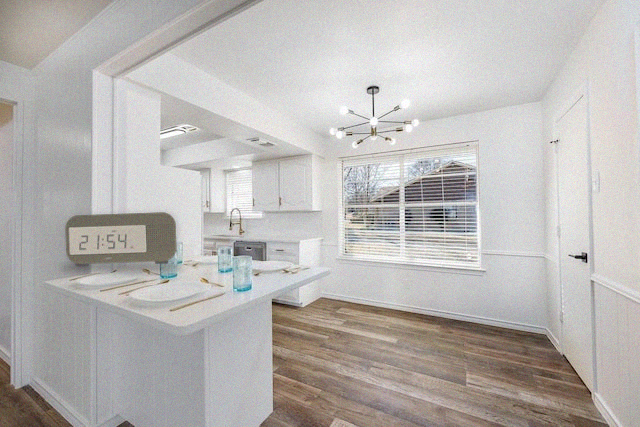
21:54
